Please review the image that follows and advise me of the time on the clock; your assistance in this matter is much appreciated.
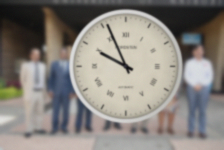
9:56
